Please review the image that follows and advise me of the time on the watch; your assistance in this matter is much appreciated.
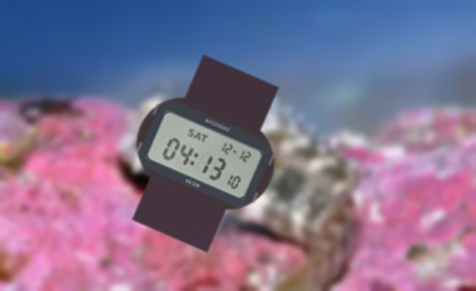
4:13:10
